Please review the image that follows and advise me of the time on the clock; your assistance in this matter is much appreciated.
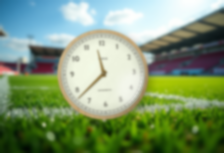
11:38
